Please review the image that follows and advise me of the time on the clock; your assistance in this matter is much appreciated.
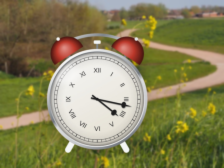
4:17
